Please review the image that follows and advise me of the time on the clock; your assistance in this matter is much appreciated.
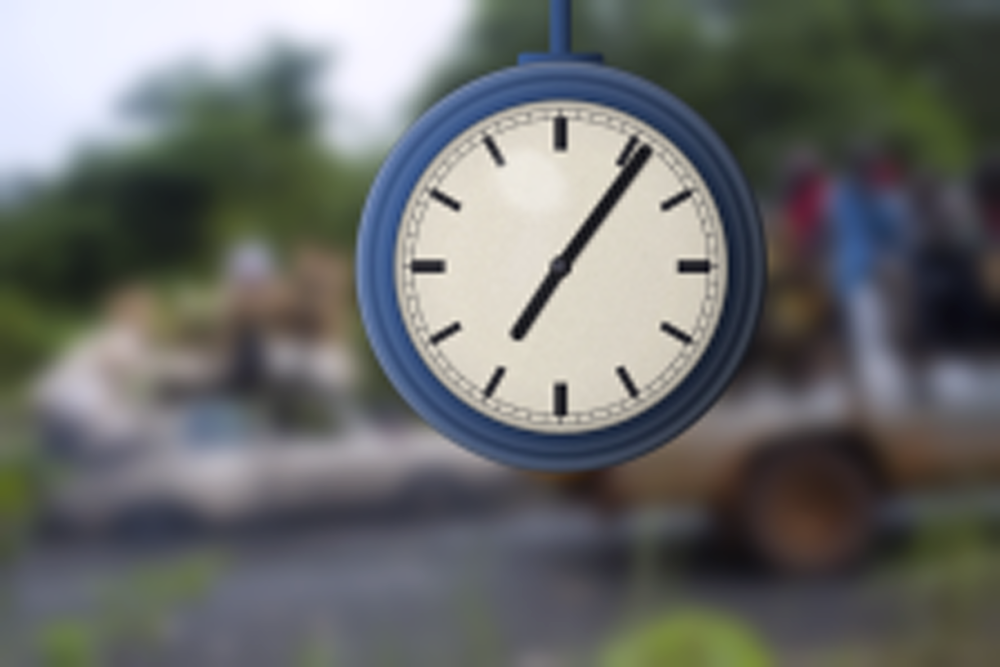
7:06
